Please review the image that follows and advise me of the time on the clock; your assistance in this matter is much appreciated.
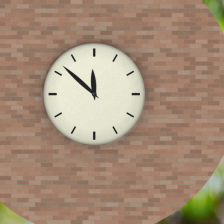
11:52
